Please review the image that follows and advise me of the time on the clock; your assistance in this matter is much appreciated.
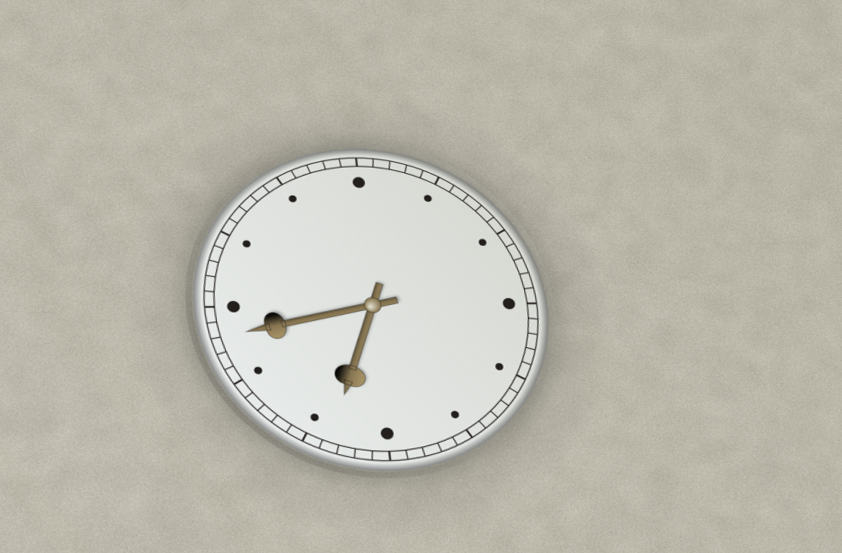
6:43
